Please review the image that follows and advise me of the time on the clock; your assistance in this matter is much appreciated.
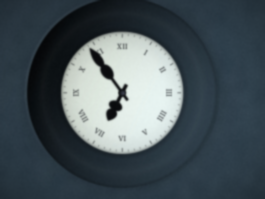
6:54
